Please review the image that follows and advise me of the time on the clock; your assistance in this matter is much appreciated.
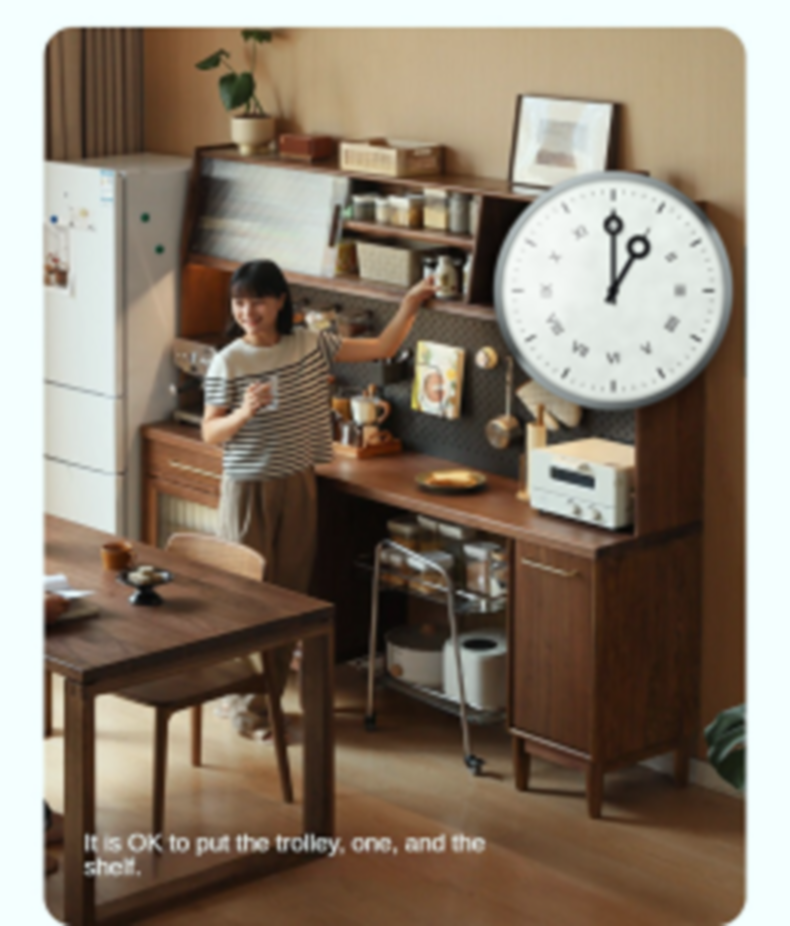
1:00
